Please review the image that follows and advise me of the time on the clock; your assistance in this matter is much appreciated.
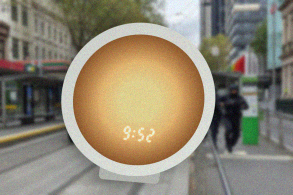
9:52
